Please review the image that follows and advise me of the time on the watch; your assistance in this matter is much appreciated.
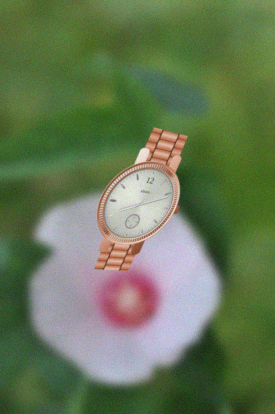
8:11
